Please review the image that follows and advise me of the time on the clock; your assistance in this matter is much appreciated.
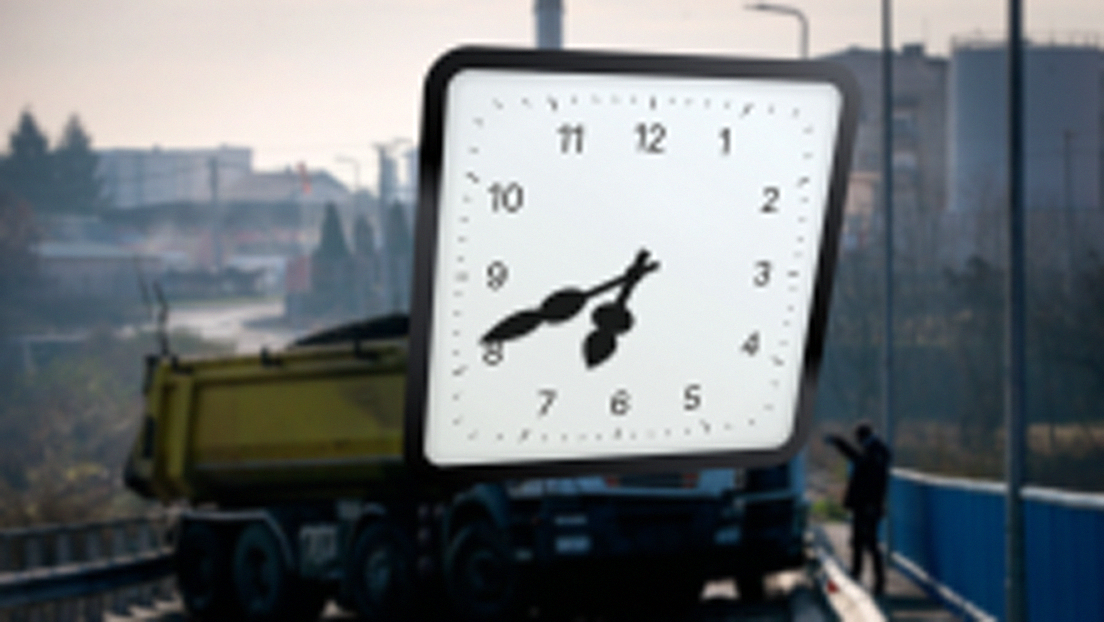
6:41
